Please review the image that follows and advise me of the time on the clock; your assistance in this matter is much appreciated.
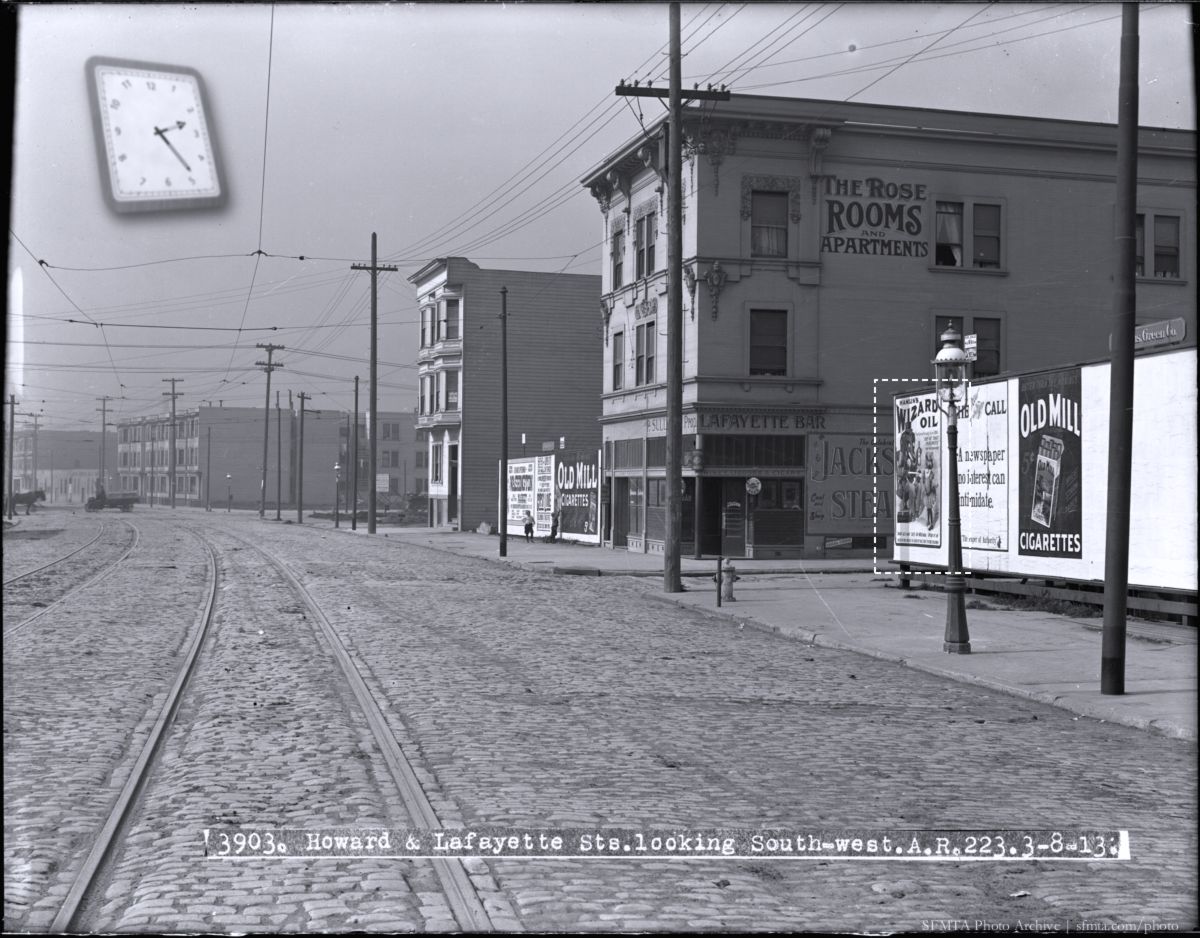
2:24
